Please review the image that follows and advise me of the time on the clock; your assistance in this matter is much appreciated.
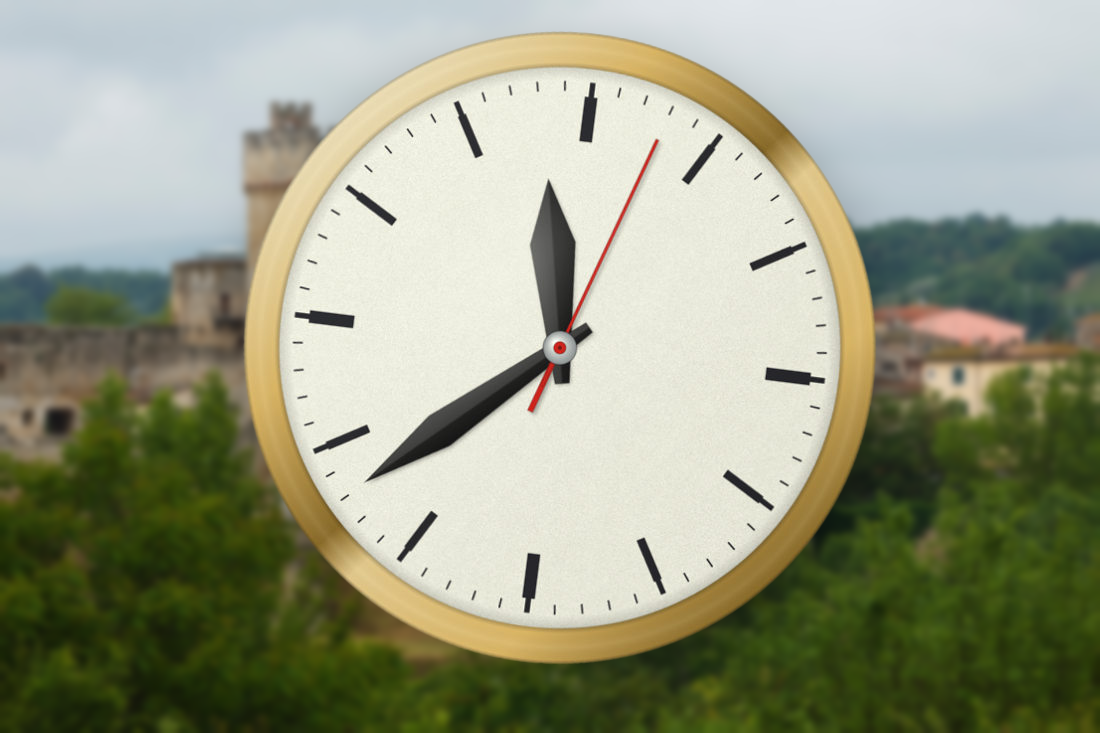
11:38:03
